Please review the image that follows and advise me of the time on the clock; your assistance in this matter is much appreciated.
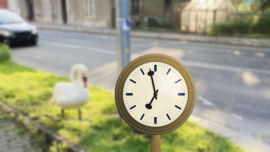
6:58
